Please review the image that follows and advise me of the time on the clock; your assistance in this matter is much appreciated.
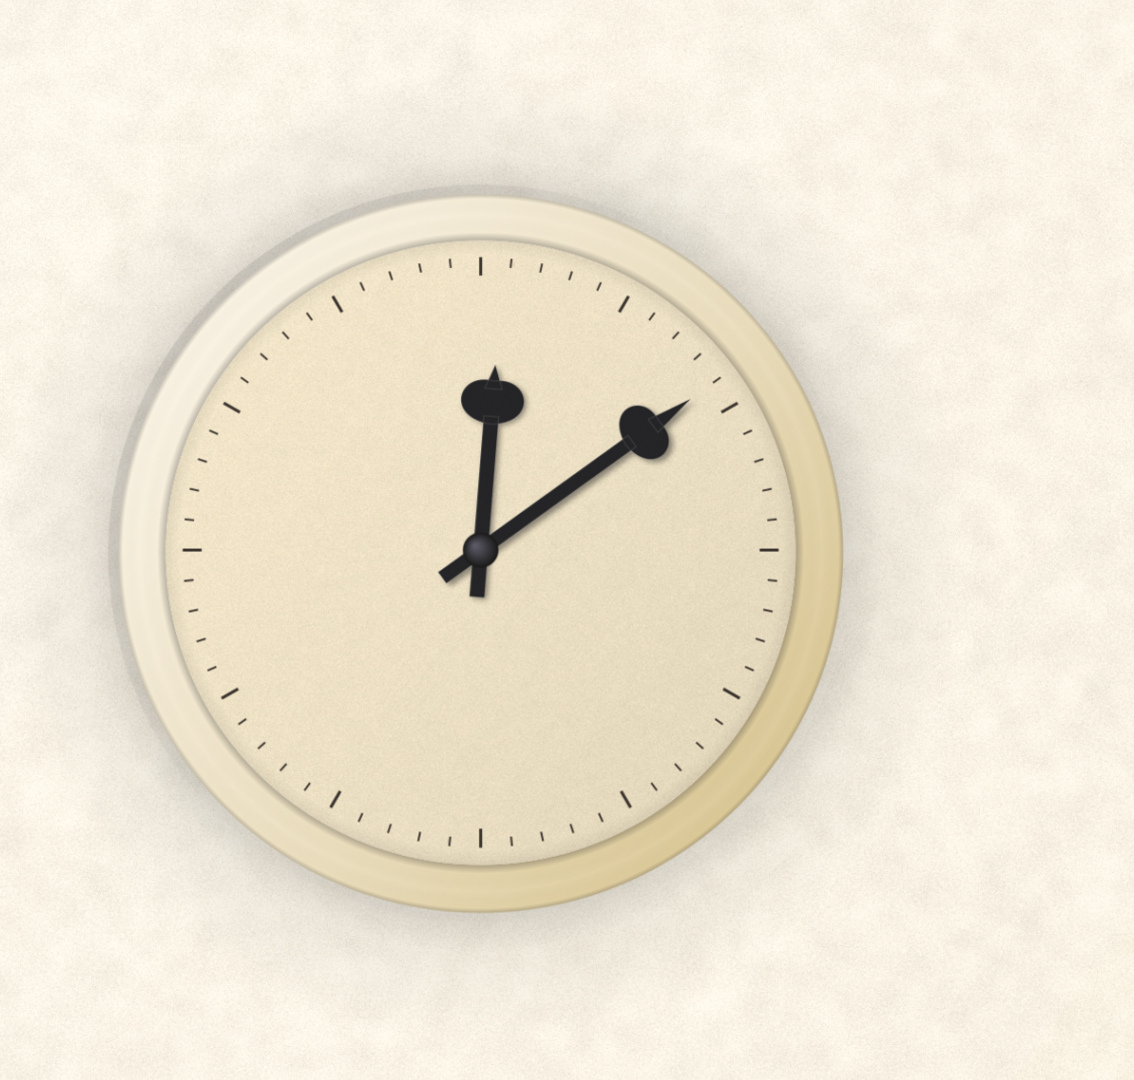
12:09
